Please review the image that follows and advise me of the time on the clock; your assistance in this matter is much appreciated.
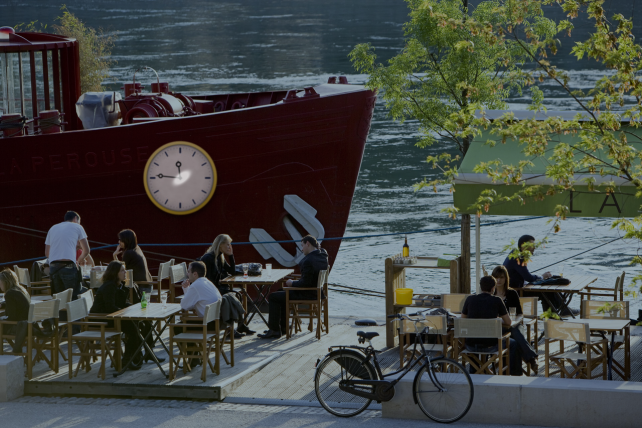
11:46
